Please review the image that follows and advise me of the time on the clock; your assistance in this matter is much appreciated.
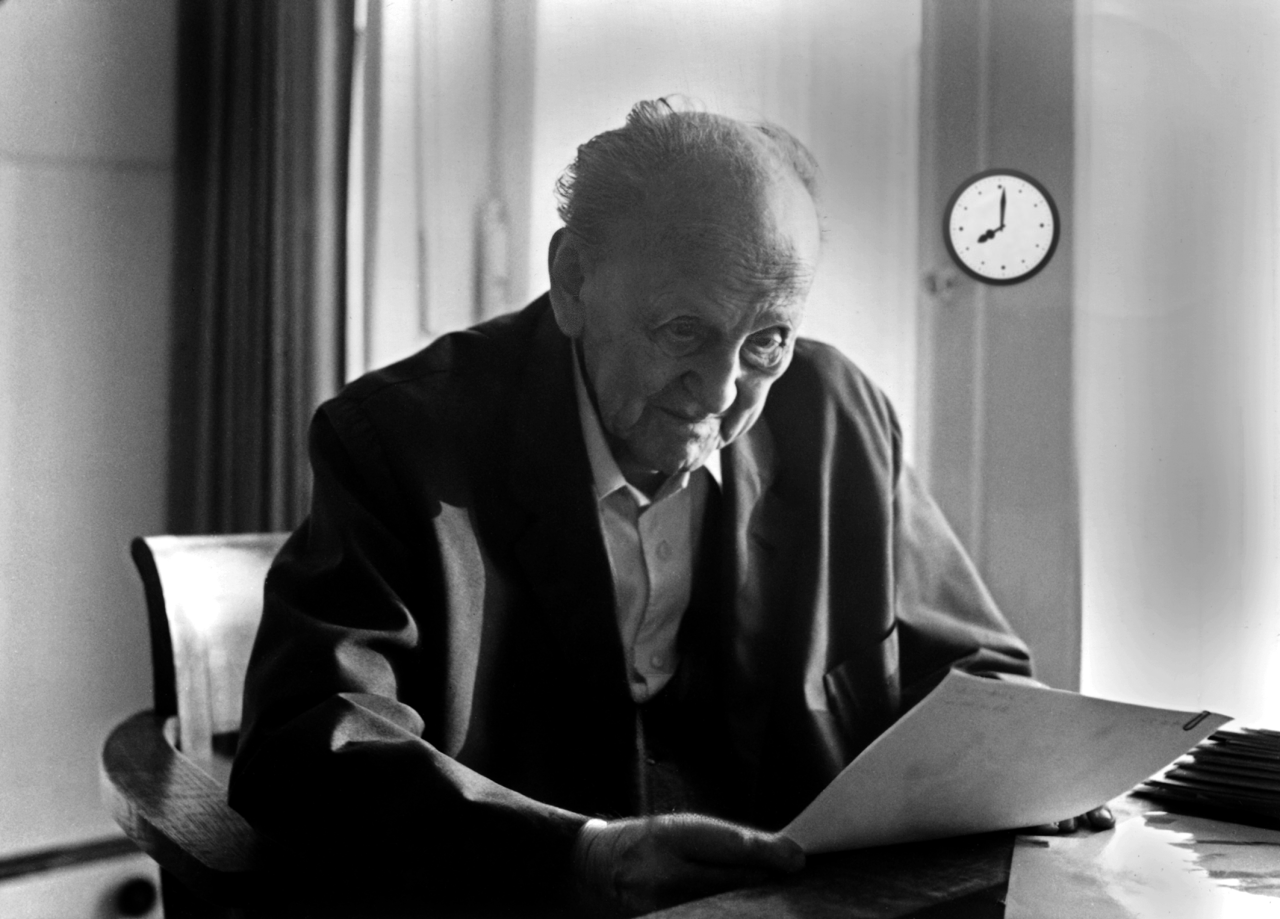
8:01
